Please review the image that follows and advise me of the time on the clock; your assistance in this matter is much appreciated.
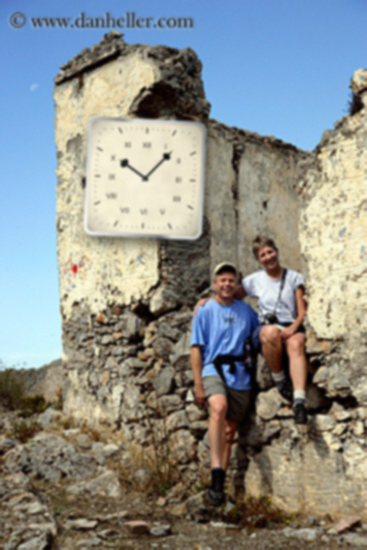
10:07
